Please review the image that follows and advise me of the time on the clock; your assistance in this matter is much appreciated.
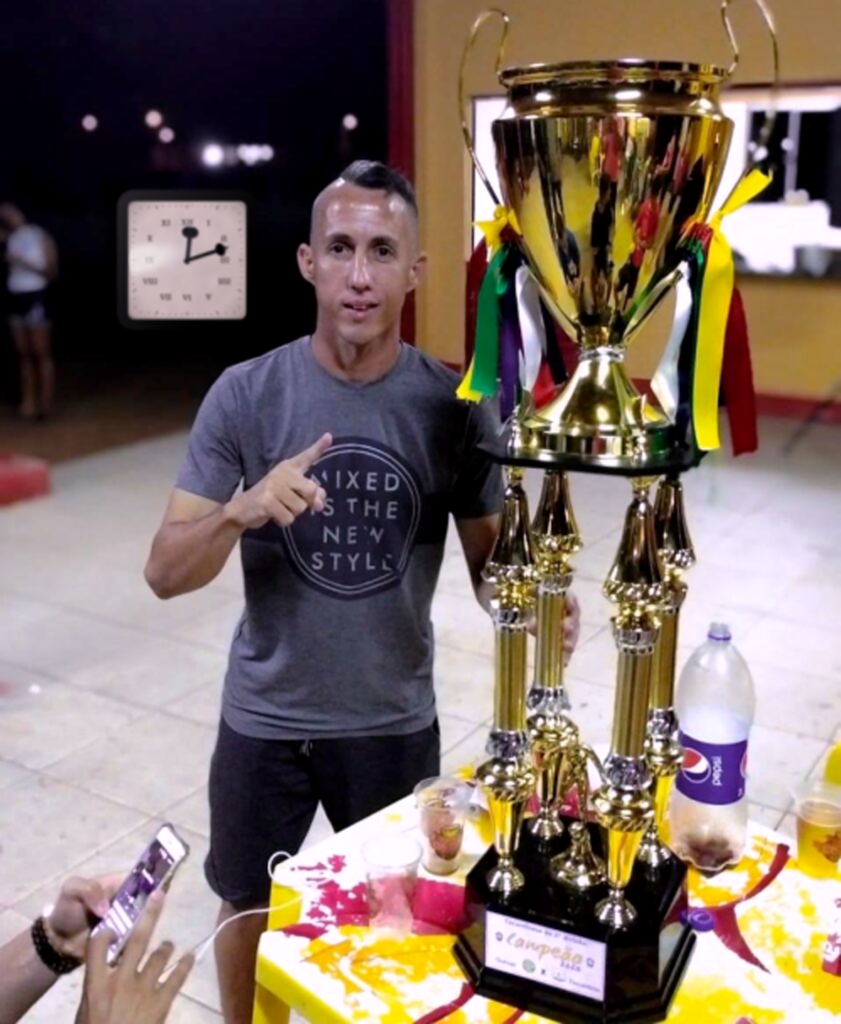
12:12
